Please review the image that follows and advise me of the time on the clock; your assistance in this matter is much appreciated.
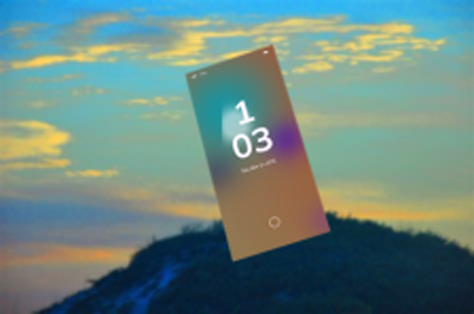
1:03
